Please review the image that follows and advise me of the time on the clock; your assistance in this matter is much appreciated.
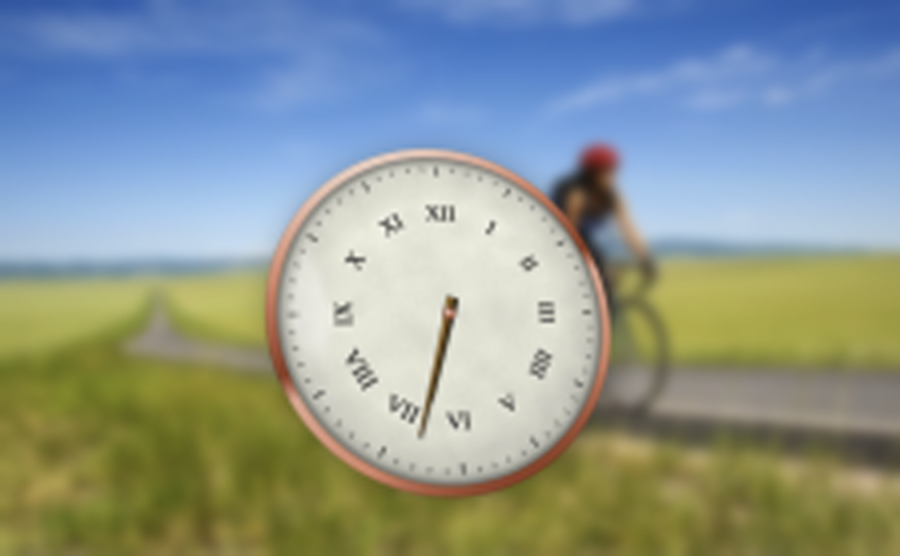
6:33
